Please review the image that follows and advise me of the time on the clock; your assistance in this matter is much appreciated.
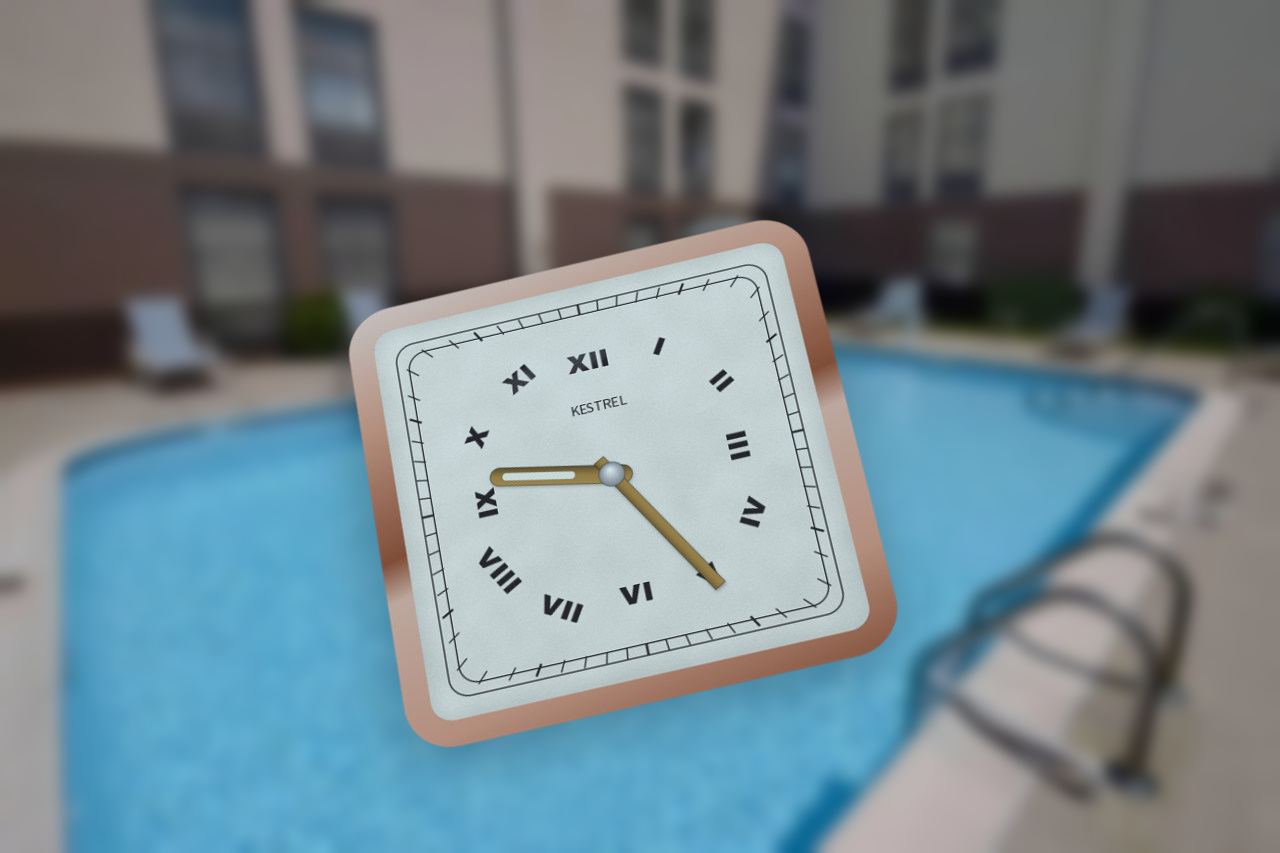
9:25
